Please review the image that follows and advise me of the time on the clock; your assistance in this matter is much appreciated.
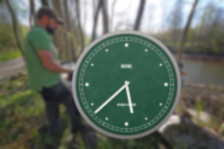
5:38
